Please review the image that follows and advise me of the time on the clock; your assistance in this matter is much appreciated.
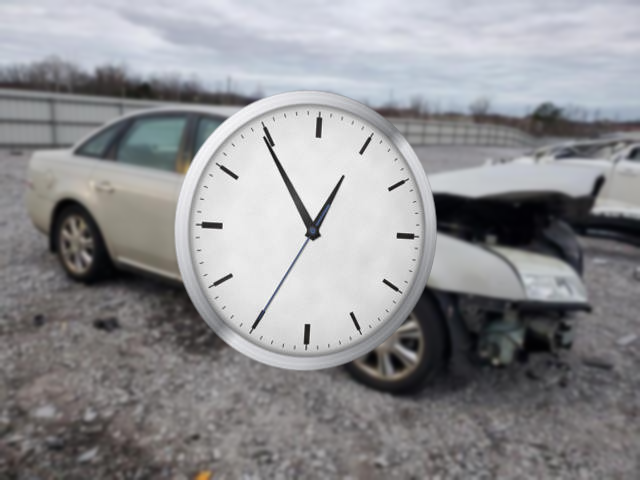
12:54:35
